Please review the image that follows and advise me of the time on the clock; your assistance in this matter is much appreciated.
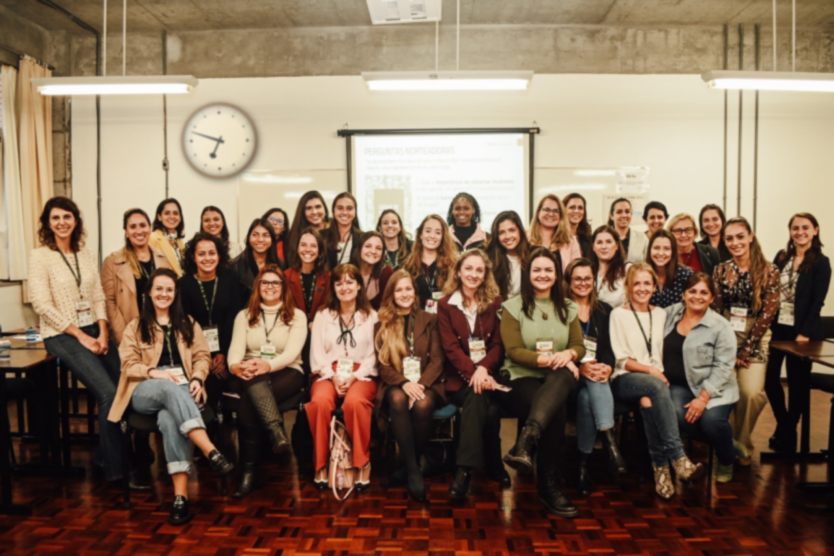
6:48
